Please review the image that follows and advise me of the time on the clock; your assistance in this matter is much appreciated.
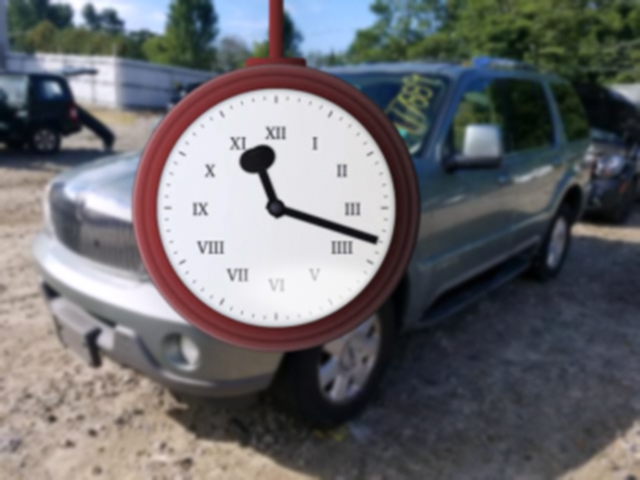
11:18
